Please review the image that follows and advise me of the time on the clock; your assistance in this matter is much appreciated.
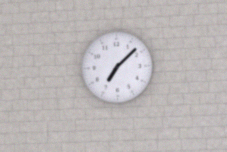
7:08
